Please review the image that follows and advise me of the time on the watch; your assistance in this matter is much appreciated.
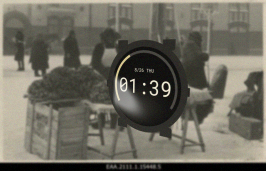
1:39
